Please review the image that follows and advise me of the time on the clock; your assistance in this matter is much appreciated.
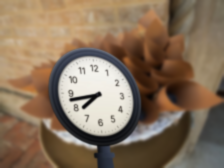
7:43
